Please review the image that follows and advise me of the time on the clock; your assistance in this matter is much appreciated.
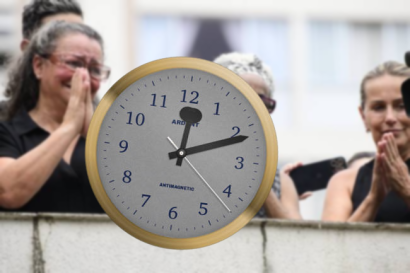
12:11:22
